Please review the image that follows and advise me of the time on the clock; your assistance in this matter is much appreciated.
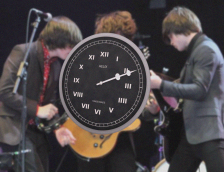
2:11
